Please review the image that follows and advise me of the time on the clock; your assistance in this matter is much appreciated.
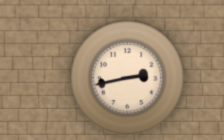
2:43
